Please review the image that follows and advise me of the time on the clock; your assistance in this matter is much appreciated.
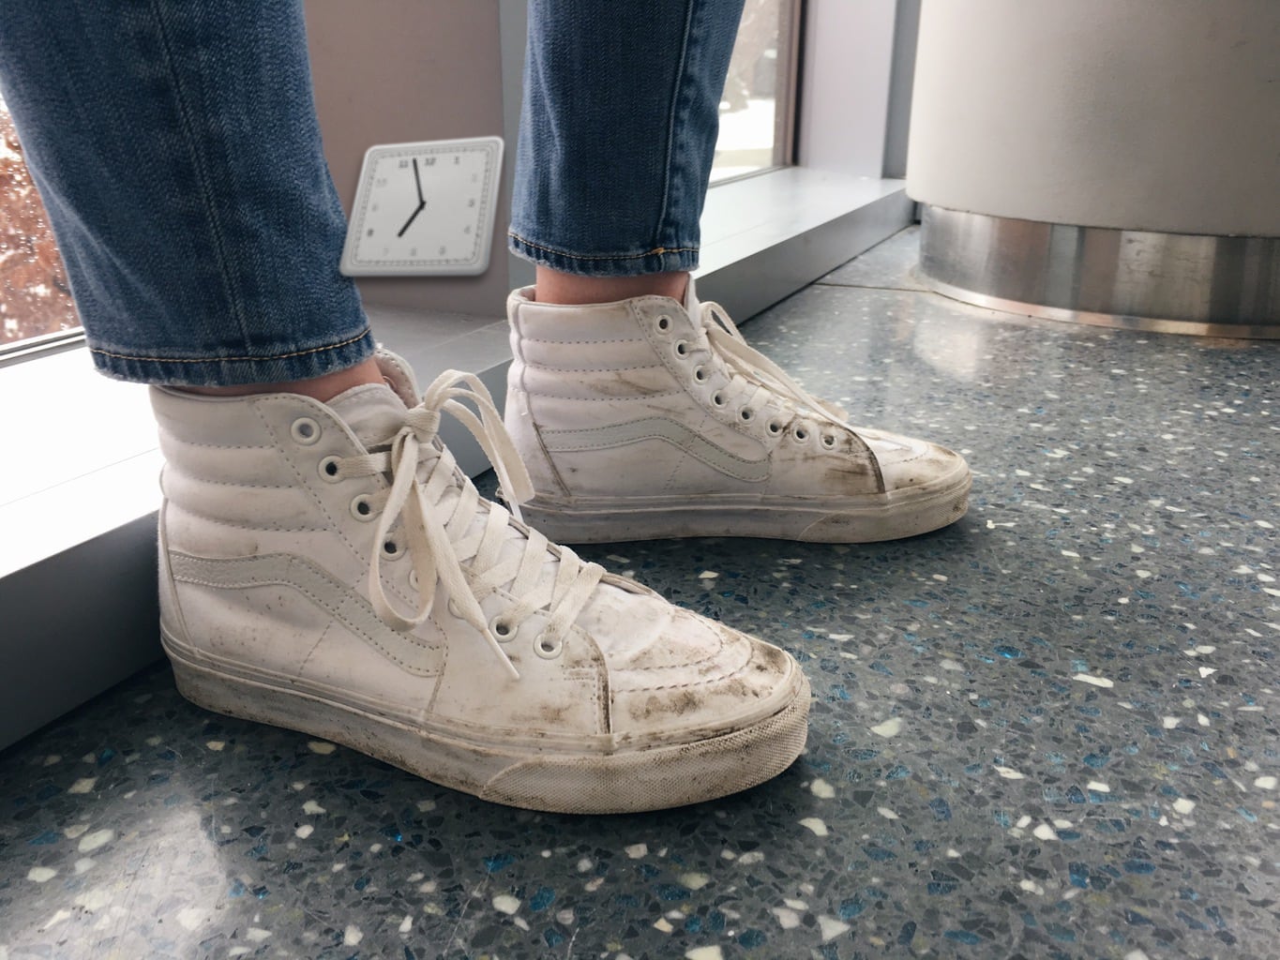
6:57
